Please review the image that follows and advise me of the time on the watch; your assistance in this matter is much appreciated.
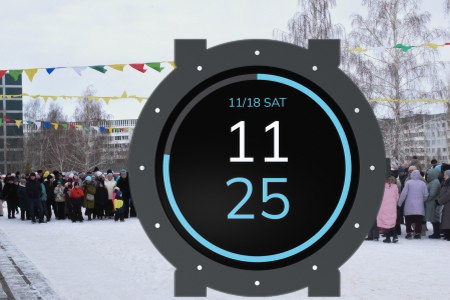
11:25
